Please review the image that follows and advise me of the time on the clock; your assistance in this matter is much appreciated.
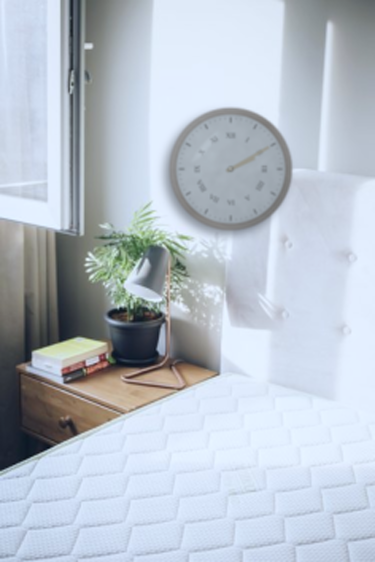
2:10
